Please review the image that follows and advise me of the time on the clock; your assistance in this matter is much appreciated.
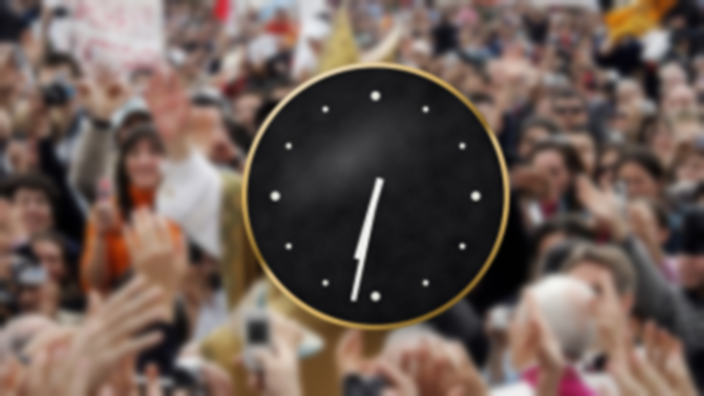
6:32
